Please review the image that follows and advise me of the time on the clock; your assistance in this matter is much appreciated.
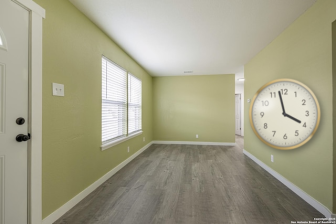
3:58
